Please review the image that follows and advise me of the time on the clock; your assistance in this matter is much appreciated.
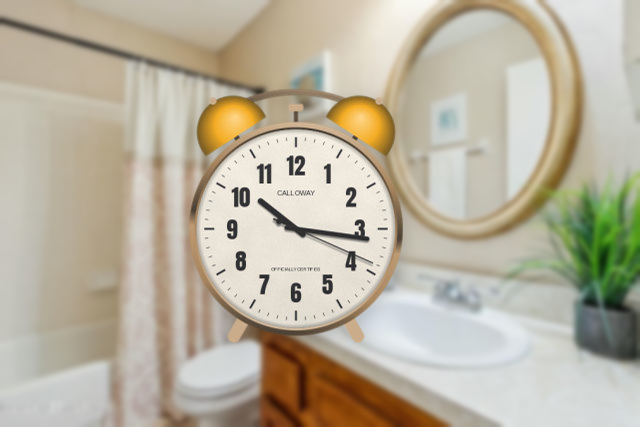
10:16:19
